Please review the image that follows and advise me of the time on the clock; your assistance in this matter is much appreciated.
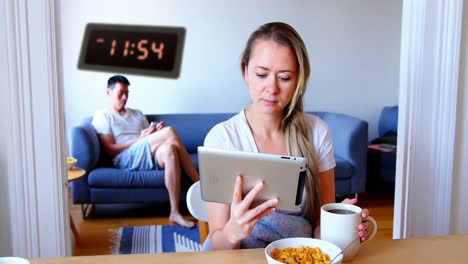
11:54
